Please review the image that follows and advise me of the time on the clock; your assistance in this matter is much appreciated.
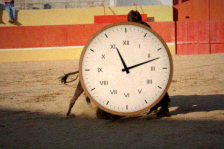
11:12
